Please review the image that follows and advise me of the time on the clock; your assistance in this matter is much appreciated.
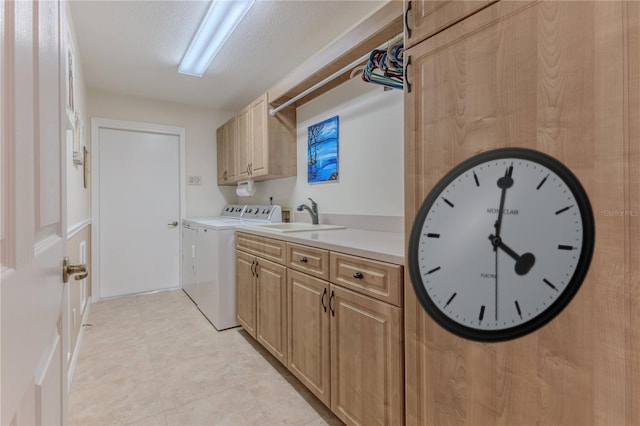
3:59:28
